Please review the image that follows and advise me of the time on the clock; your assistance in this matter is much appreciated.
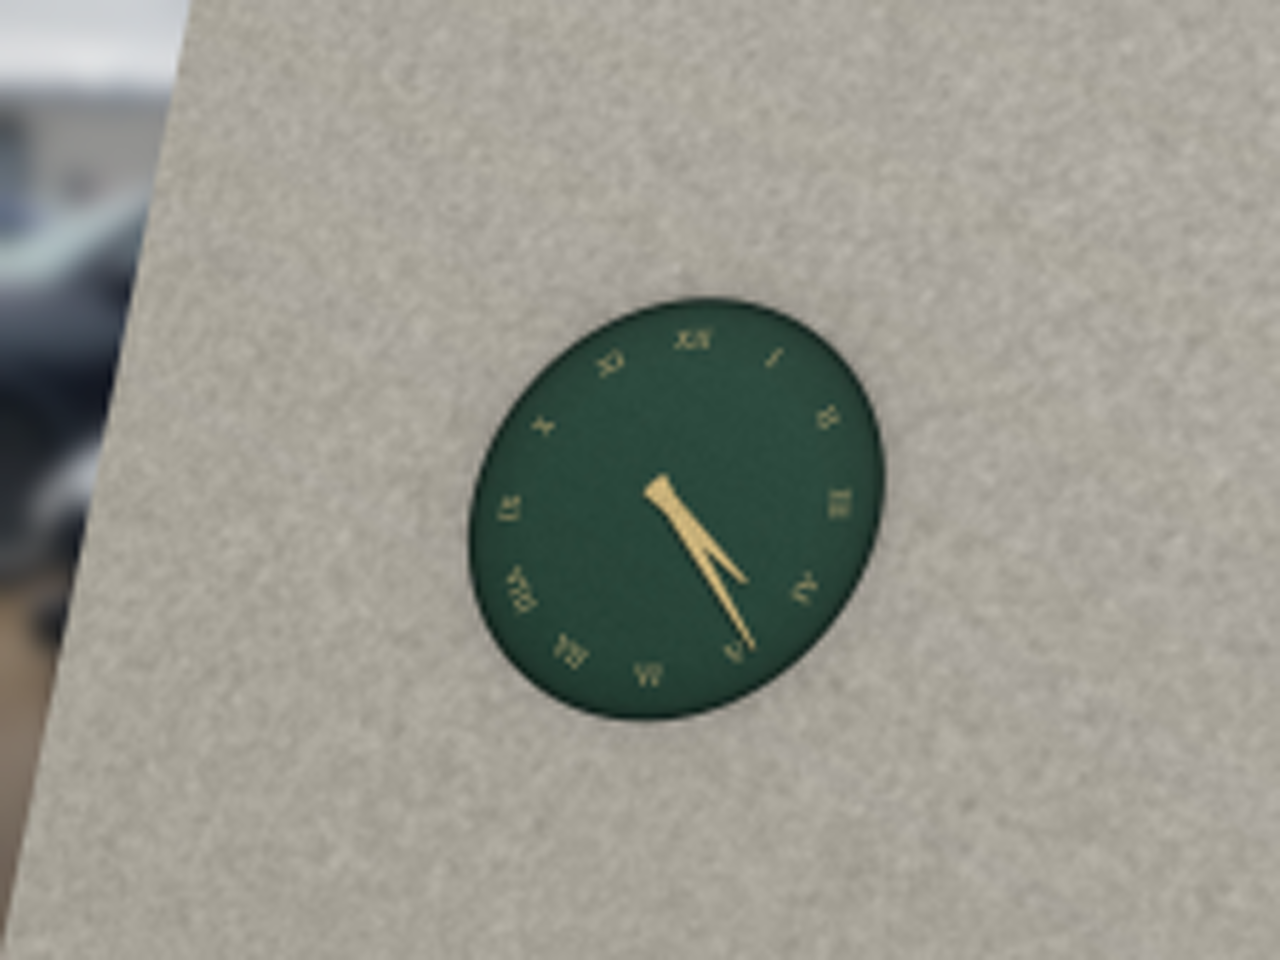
4:24
